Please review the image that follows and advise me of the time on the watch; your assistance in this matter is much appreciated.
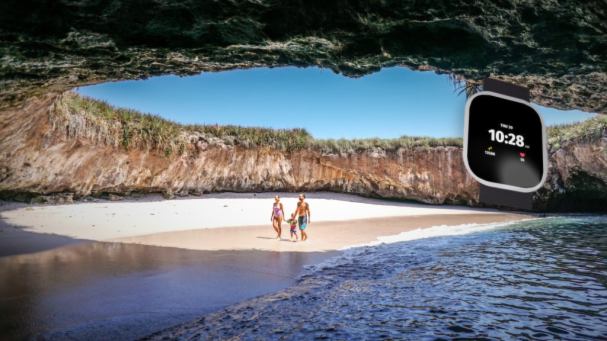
10:28
